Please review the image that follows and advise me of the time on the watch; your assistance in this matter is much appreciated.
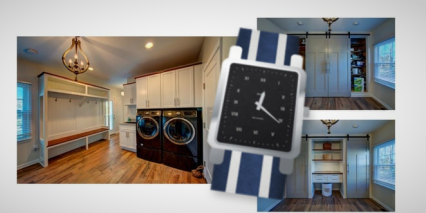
12:21
